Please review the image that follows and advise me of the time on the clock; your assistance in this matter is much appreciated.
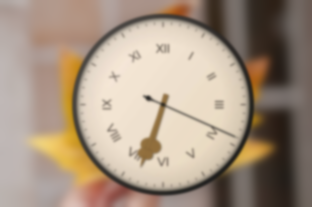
6:33:19
